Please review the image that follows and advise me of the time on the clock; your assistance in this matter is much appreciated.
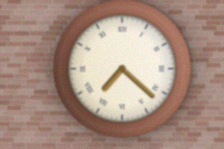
7:22
